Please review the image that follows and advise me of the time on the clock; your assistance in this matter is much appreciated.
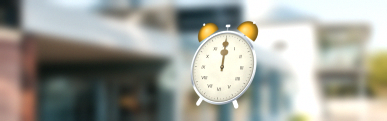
12:00
